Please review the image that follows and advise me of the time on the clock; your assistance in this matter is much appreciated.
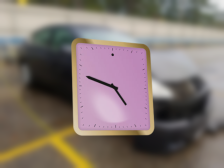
4:48
